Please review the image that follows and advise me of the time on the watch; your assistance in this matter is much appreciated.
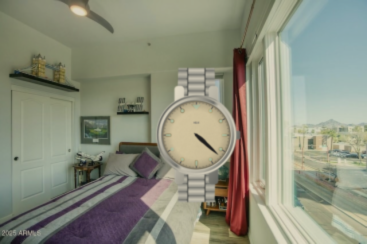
4:22
